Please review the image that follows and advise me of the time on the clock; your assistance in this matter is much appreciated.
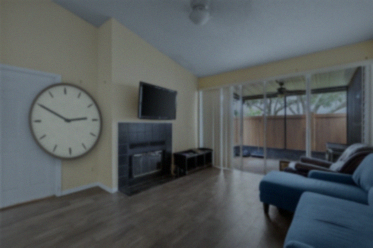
2:50
